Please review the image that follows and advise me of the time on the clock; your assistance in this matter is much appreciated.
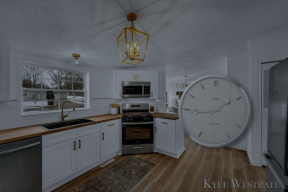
1:44
